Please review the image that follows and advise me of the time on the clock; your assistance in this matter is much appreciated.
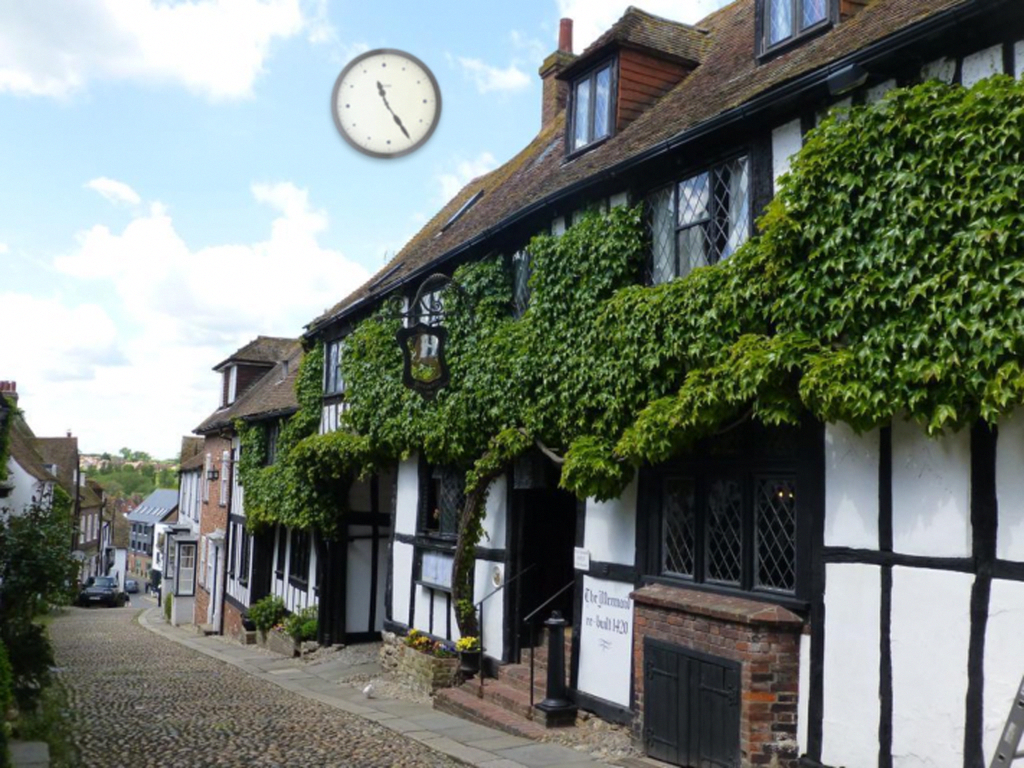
11:25
